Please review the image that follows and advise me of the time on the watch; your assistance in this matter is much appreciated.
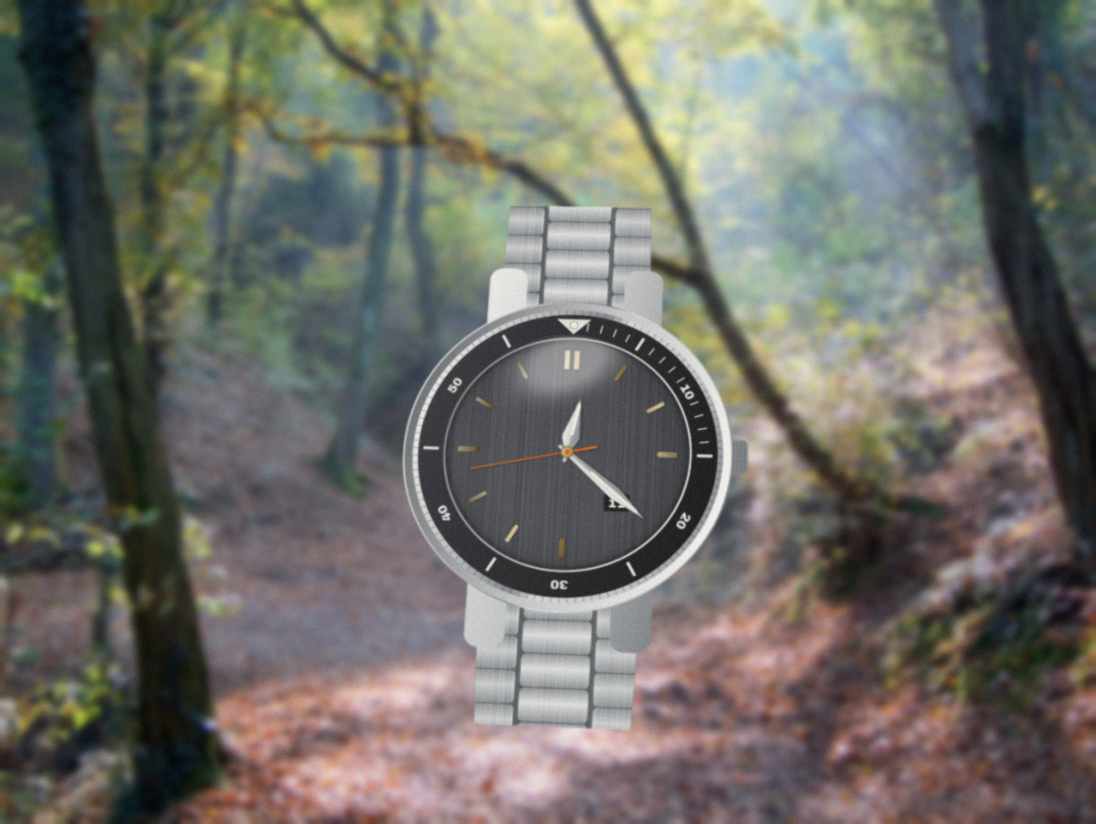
12:21:43
